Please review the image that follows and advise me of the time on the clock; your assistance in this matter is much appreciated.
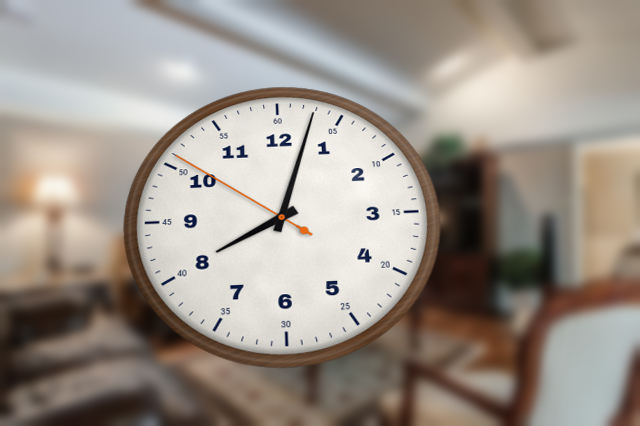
8:02:51
